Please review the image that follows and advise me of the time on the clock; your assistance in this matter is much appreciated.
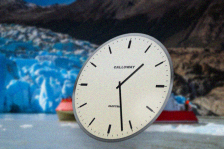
1:27
